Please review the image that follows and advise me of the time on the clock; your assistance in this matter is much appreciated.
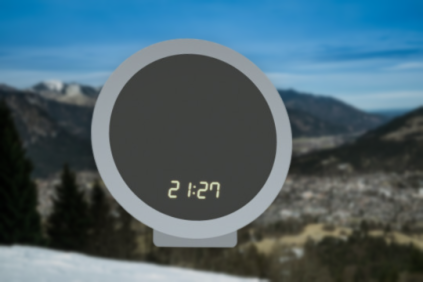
21:27
